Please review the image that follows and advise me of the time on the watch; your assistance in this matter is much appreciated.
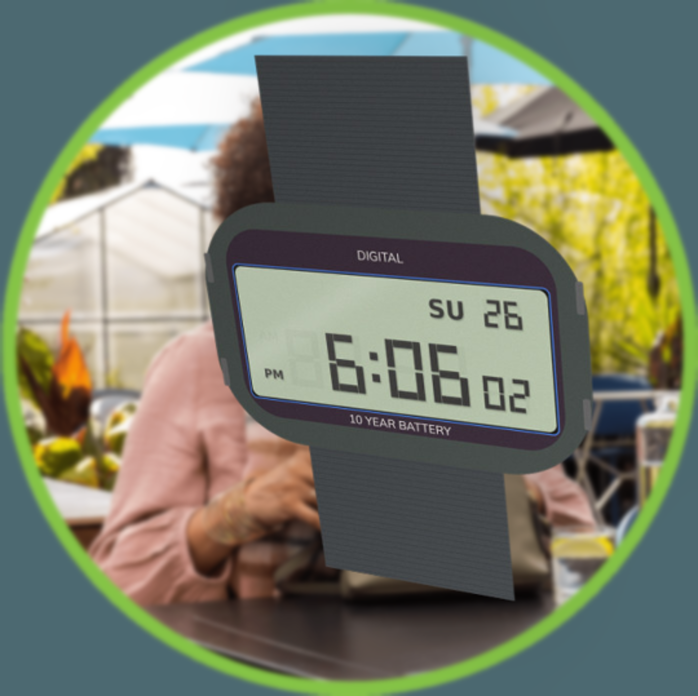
6:06:02
